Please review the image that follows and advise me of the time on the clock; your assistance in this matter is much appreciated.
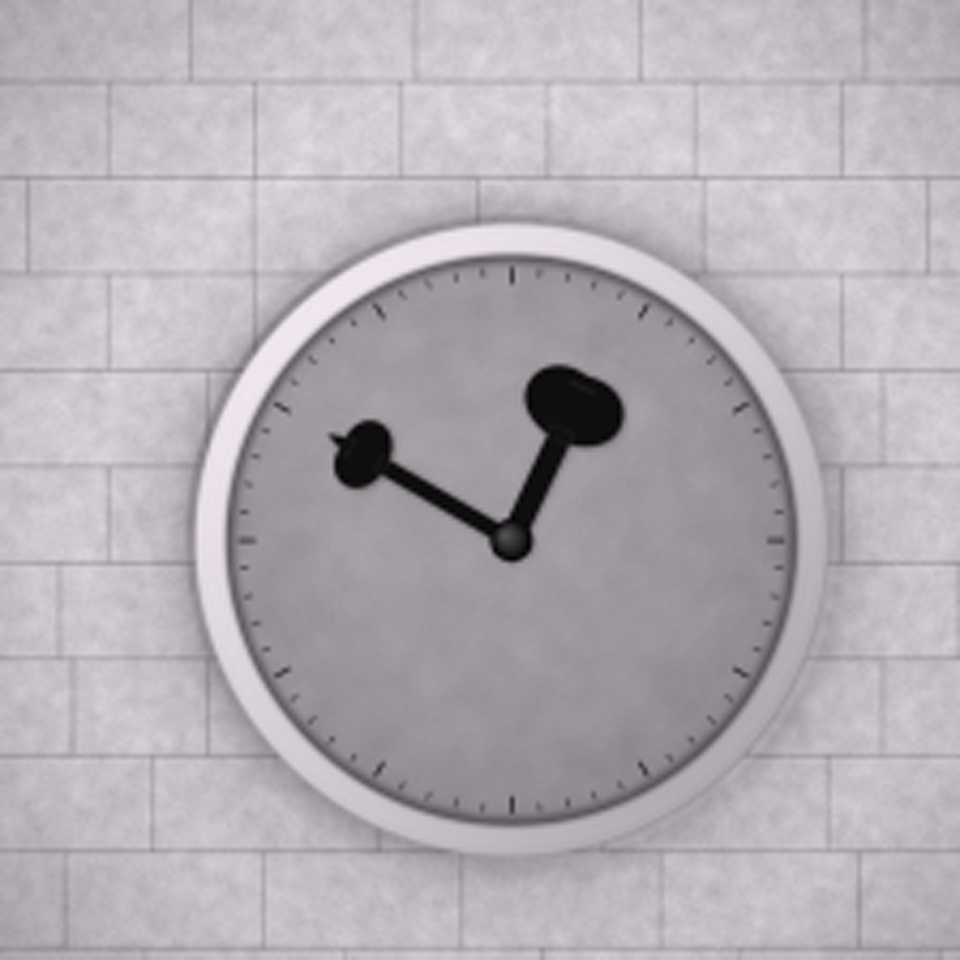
12:50
